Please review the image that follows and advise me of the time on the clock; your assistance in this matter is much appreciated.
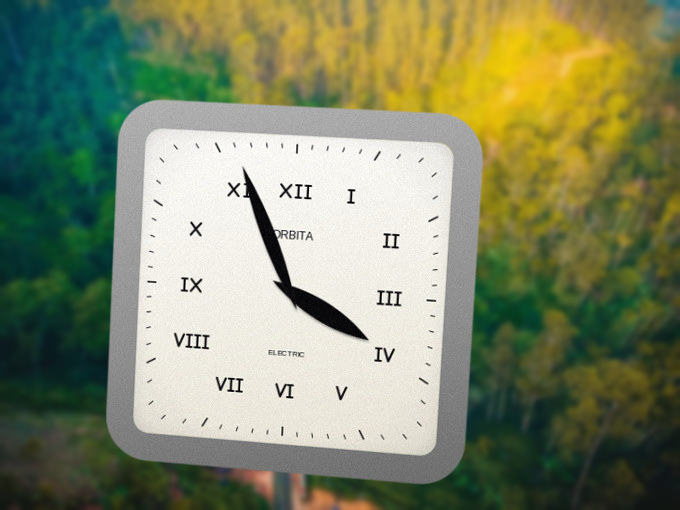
3:56
